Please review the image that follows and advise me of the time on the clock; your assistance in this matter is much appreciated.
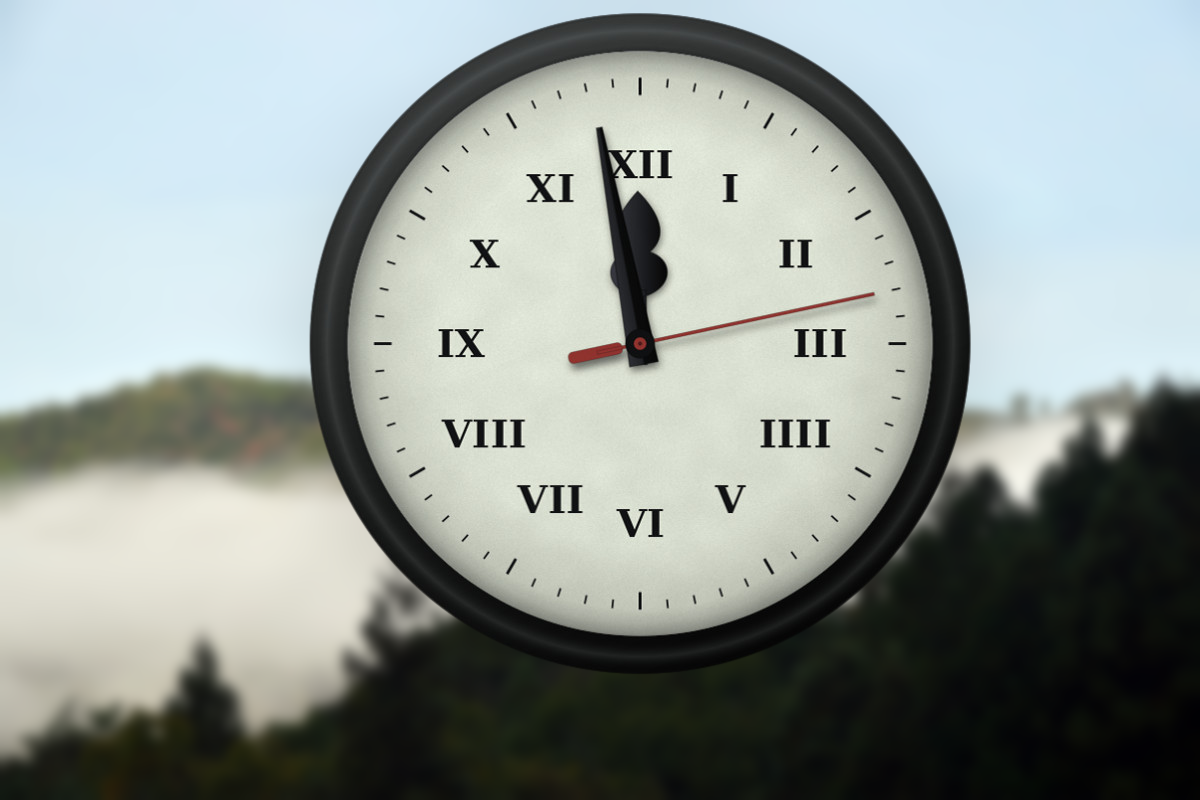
11:58:13
